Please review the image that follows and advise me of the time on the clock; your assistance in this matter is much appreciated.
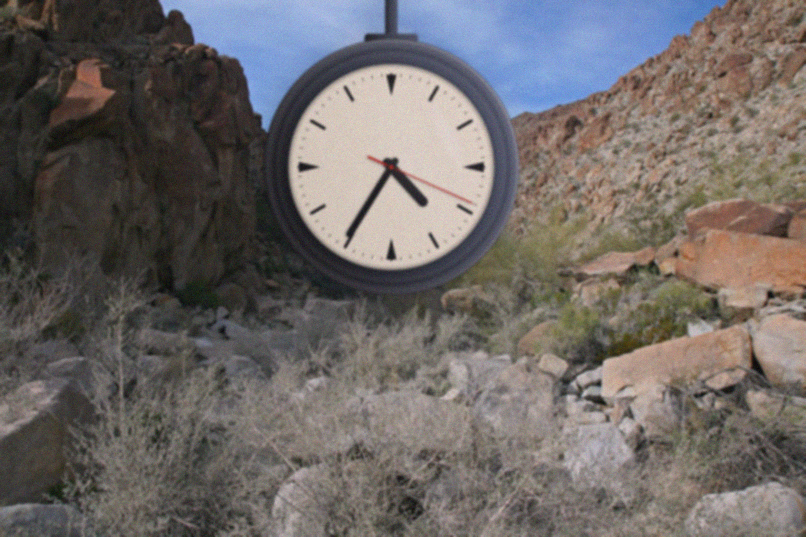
4:35:19
